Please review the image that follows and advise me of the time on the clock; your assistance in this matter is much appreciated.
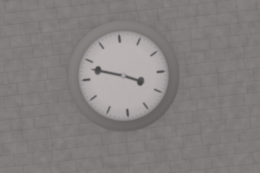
3:48
